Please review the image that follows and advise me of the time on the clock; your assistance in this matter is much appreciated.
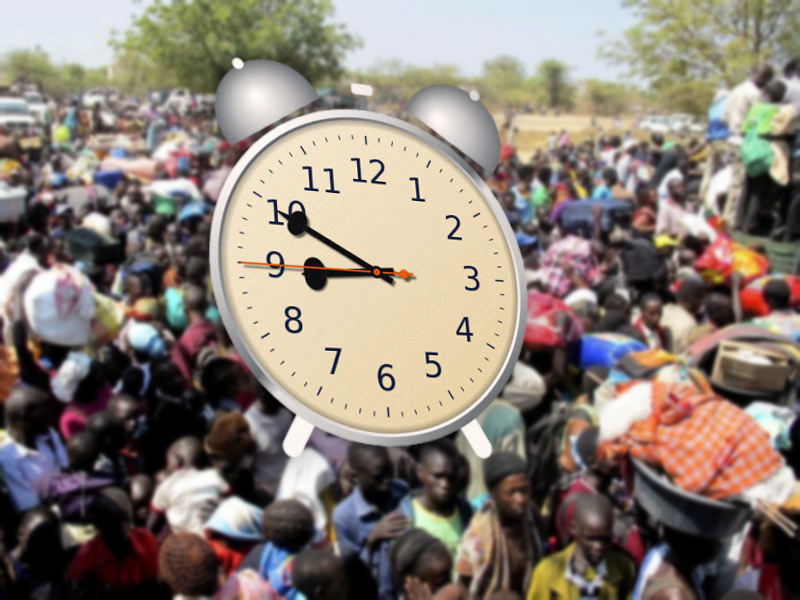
8:49:45
